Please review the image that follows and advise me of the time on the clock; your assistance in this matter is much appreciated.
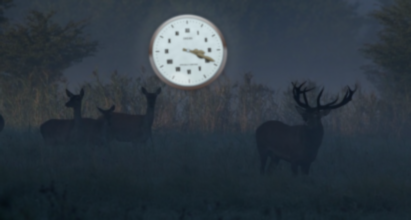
3:19
